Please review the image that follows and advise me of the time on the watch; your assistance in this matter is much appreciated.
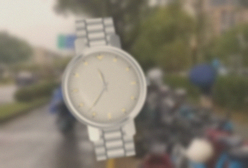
11:37
